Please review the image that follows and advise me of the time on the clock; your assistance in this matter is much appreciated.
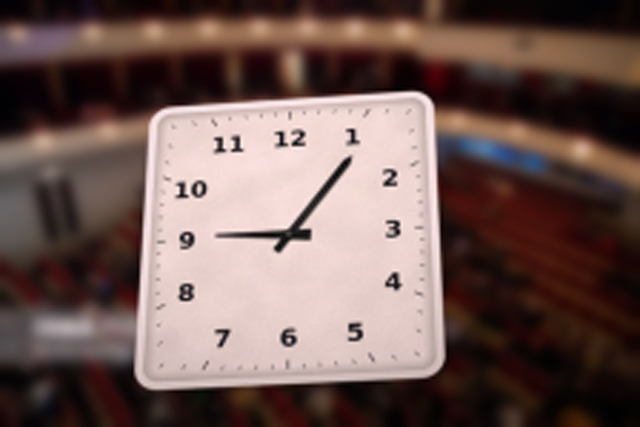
9:06
